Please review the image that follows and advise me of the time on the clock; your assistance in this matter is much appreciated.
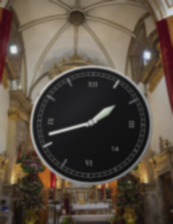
1:42
